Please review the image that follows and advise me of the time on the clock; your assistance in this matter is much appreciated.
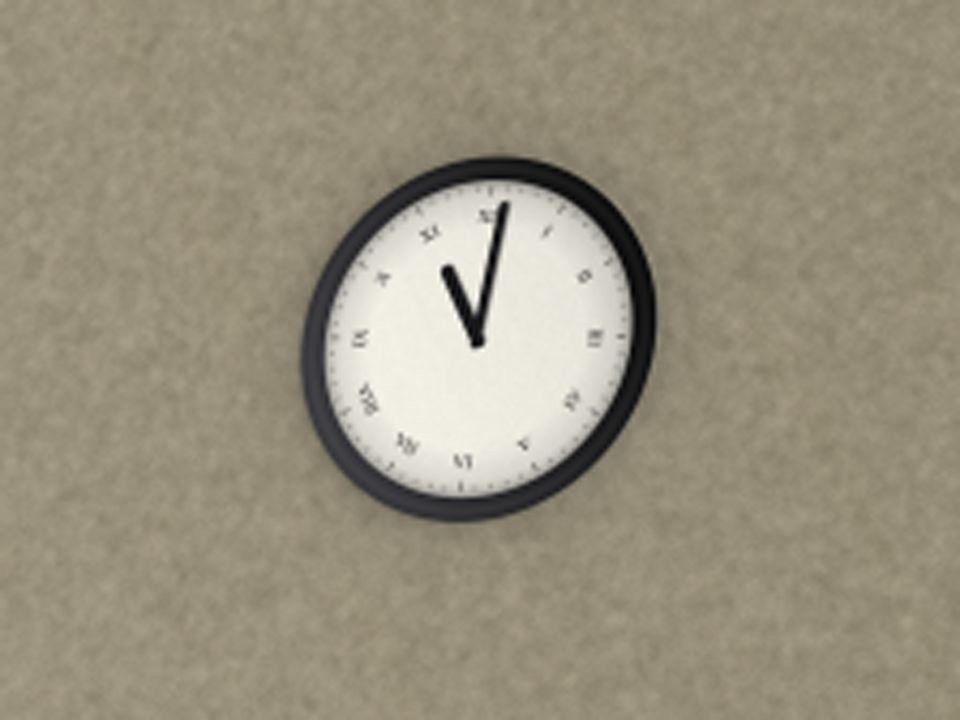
11:01
